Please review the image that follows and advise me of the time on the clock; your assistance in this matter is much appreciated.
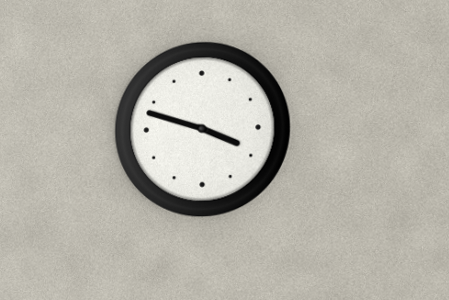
3:48
